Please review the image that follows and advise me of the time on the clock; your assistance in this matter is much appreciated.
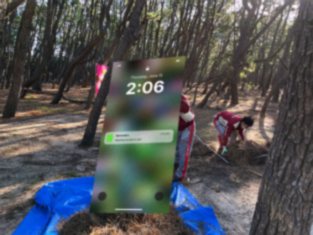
2:06
